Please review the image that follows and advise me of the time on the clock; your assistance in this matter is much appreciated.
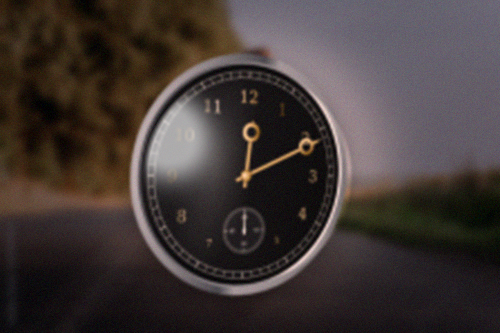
12:11
